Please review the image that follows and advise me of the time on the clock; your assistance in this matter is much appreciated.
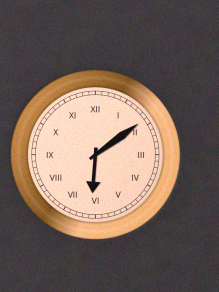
6:09
